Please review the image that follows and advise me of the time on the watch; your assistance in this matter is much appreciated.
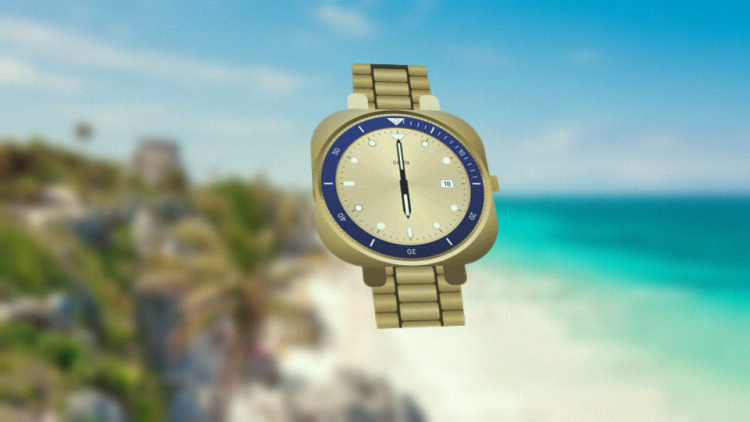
6:00
